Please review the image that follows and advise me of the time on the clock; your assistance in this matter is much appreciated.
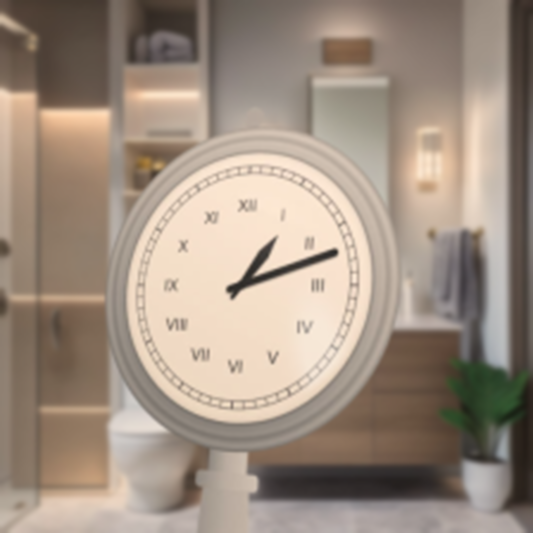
1:12
